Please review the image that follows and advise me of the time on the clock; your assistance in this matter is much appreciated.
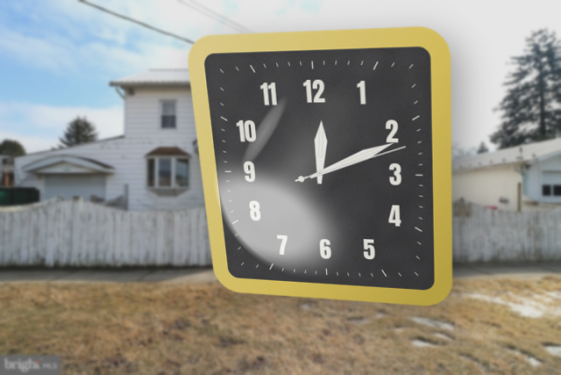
12:11:12
